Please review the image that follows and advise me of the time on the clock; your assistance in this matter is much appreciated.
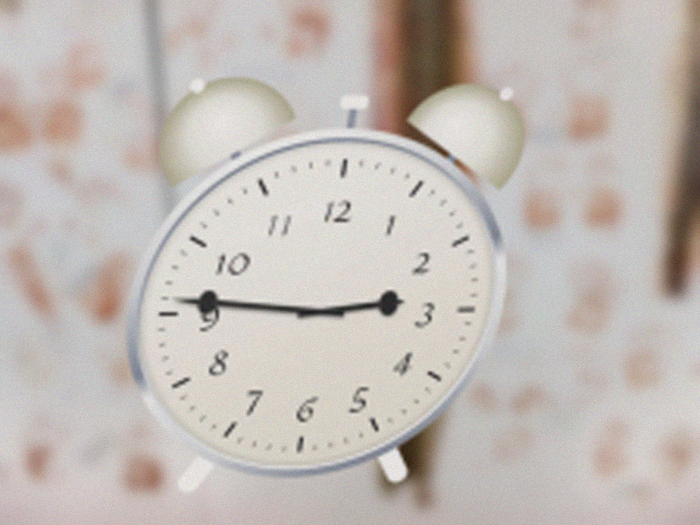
2:46
